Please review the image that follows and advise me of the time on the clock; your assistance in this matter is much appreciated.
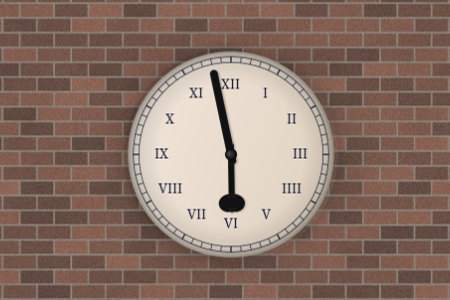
5:58
